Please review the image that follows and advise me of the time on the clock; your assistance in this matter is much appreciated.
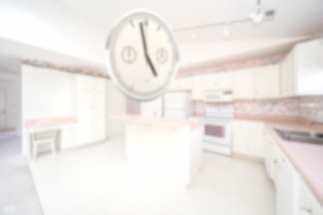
4:58
